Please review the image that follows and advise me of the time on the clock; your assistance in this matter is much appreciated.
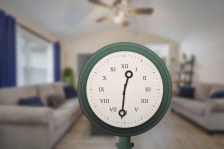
12:31
